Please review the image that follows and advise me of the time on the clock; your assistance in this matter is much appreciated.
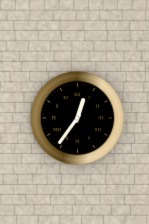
12:36
